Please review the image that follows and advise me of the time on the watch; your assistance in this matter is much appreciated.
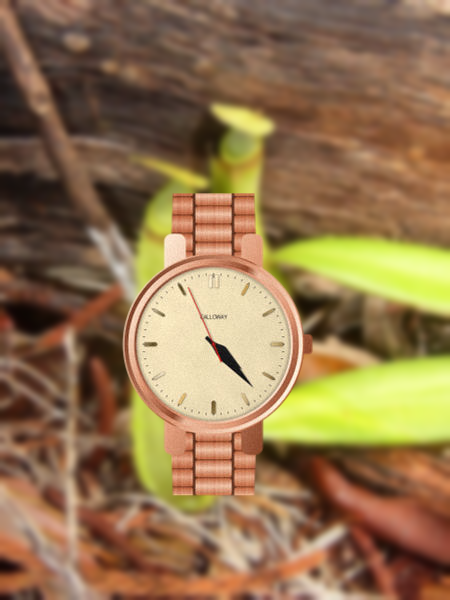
4:22:56
